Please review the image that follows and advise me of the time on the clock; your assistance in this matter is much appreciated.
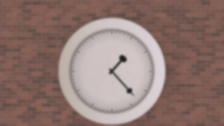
1:23
